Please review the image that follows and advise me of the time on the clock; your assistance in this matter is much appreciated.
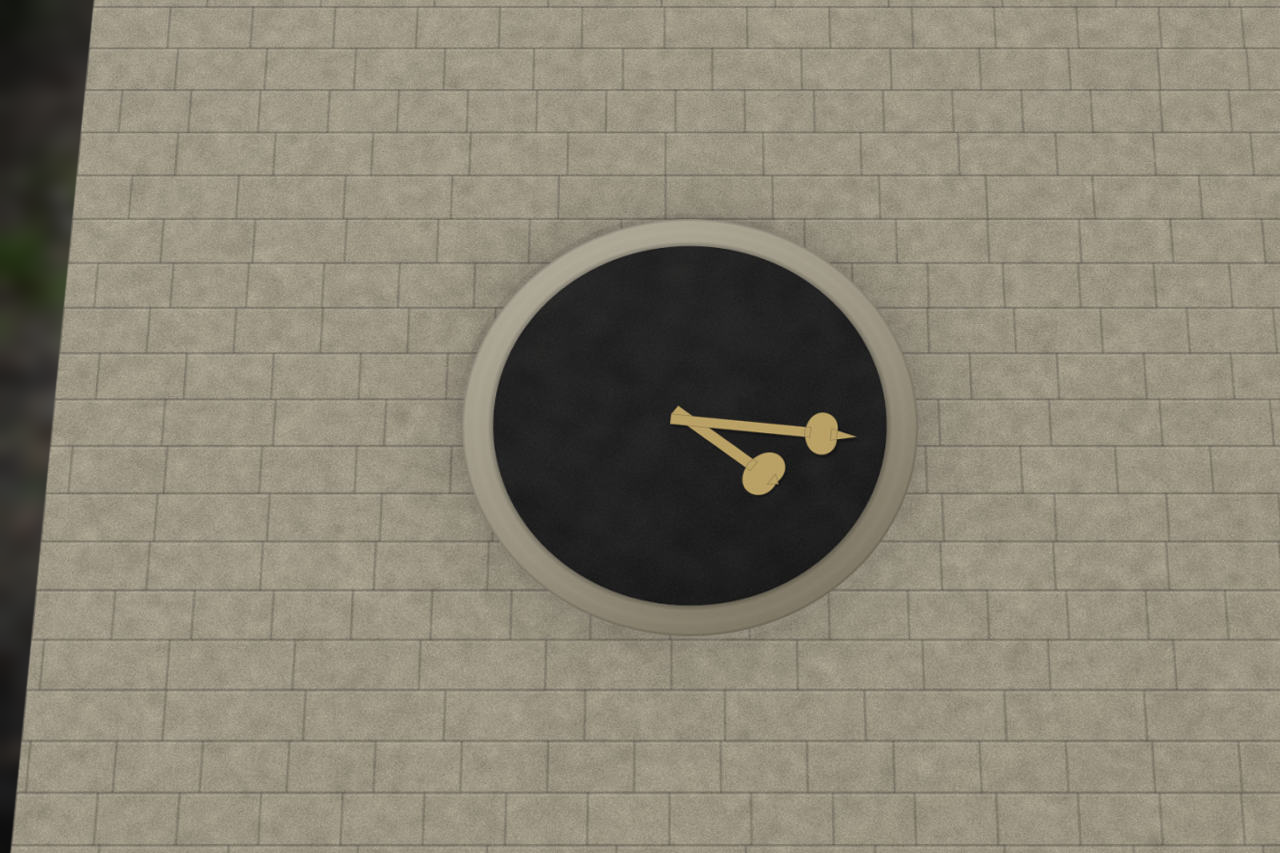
4:16
